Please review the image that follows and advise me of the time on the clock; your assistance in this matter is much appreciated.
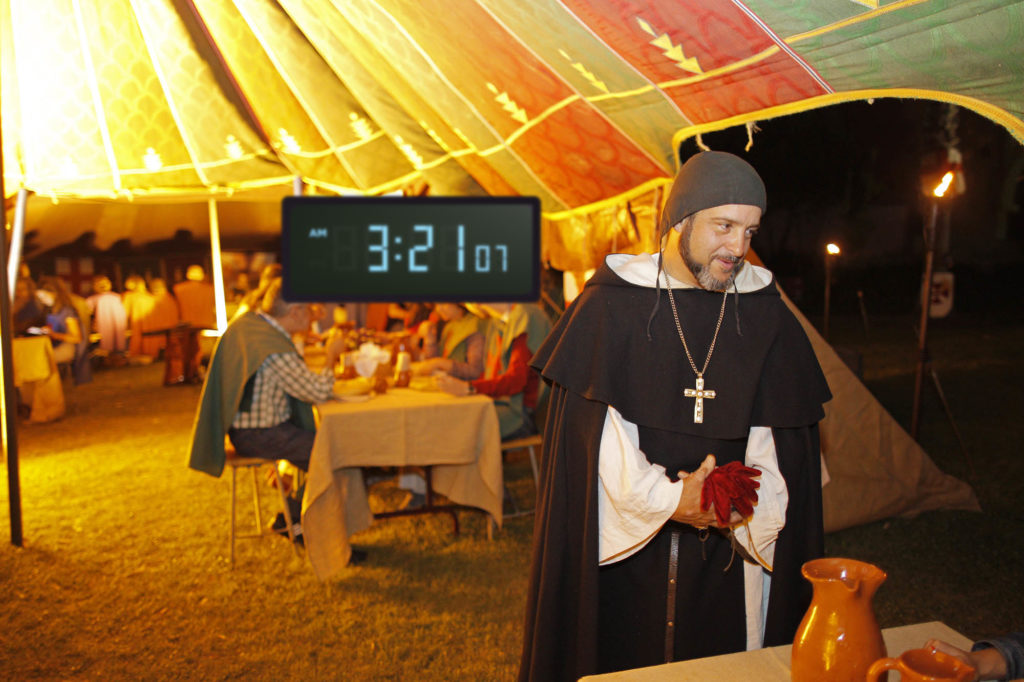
3:21:07
